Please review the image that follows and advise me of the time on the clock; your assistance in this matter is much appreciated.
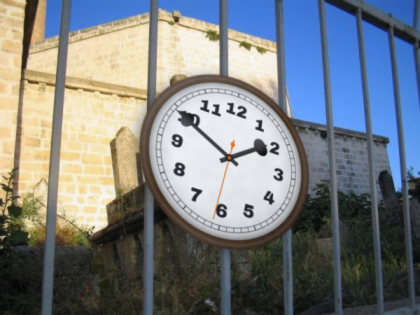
1:49:31
